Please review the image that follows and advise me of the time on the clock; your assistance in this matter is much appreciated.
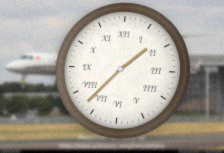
1:37
